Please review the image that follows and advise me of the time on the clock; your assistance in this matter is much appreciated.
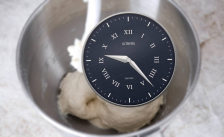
9:23
